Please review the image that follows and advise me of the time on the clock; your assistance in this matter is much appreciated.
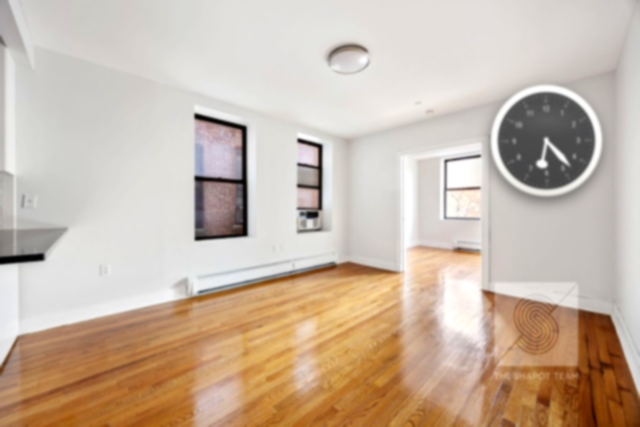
6:23
